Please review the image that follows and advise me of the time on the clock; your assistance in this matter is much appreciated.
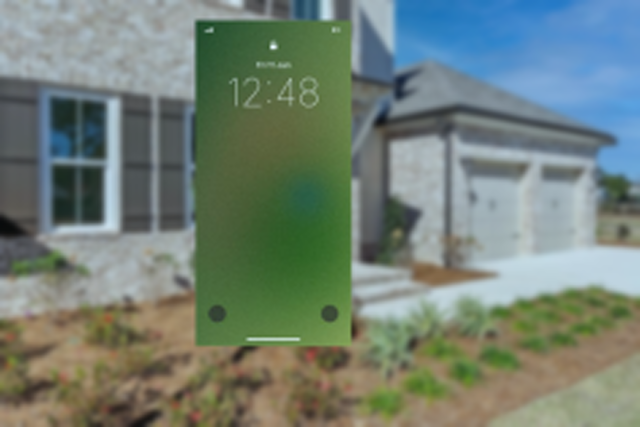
12:48
